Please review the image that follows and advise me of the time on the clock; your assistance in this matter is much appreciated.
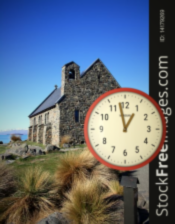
12:58
